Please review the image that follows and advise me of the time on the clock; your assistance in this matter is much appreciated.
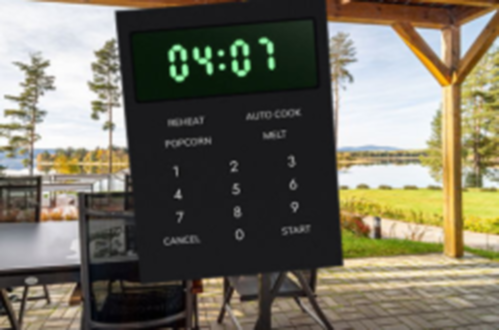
4:07
